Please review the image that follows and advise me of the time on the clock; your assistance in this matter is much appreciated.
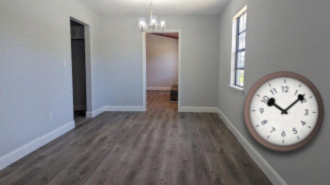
10:08
